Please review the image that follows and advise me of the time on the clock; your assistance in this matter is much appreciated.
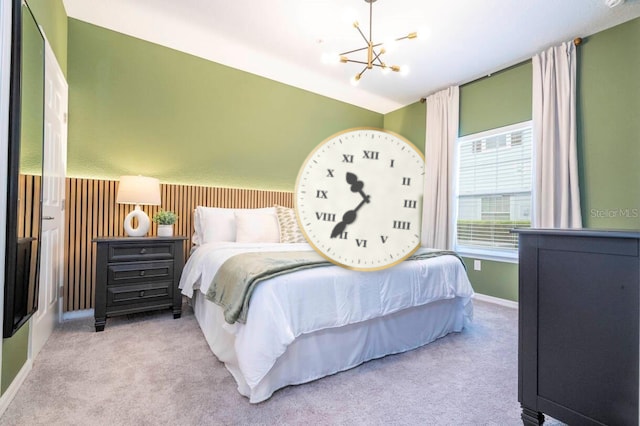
10:36
